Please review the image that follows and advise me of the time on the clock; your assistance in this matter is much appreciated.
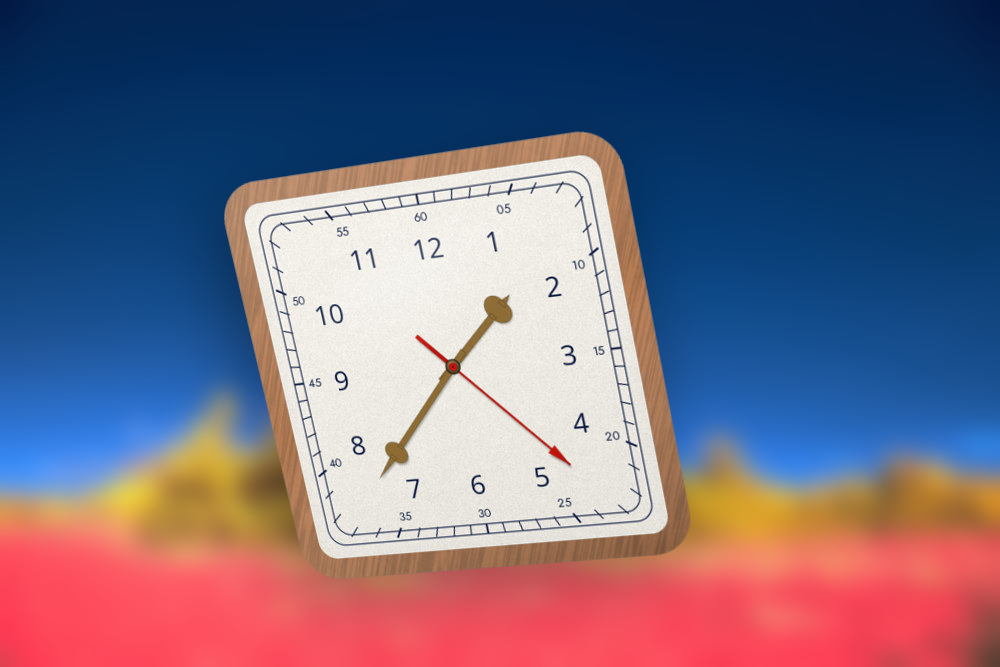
1:37:23
